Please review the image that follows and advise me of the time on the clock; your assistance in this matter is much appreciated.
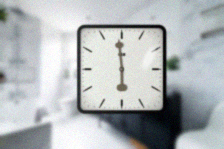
5:59
